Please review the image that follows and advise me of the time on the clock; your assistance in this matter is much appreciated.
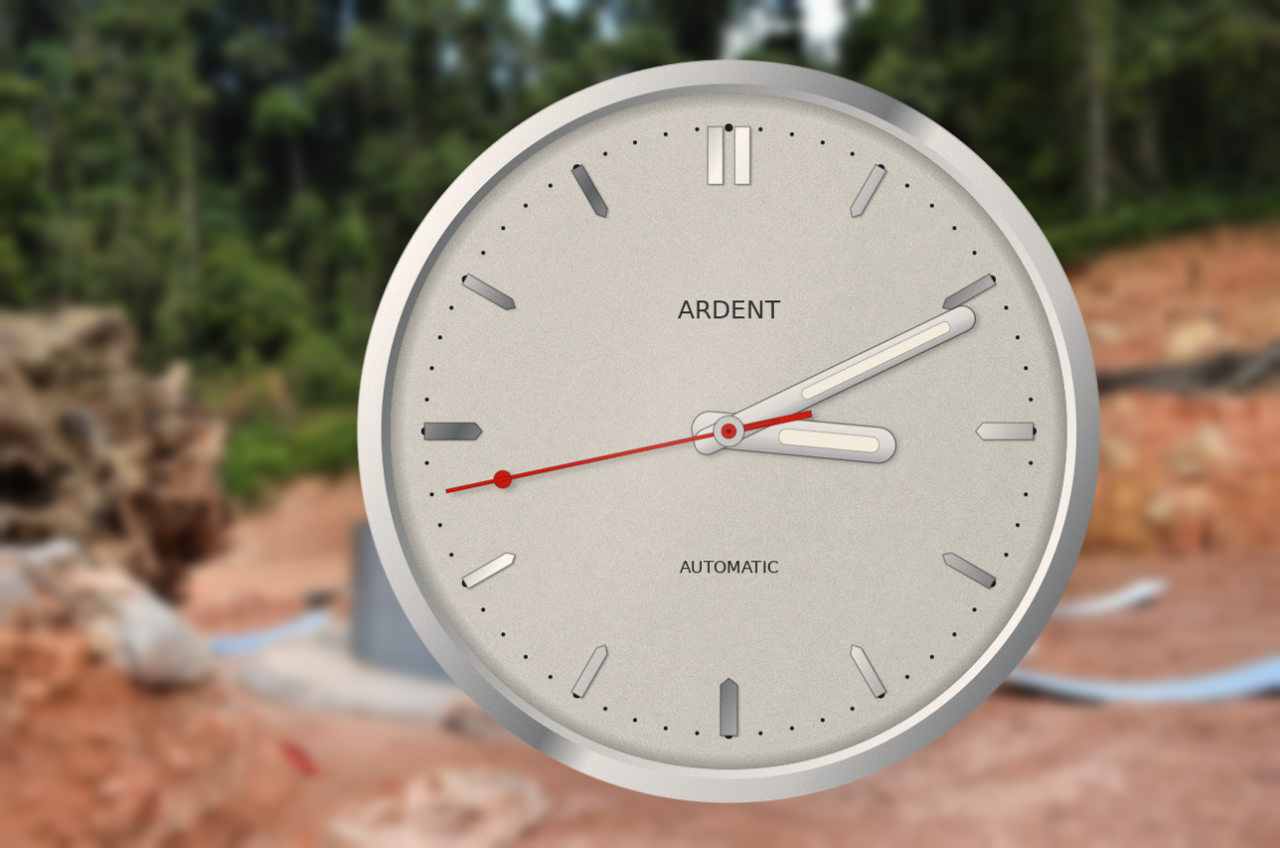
3:10:43
